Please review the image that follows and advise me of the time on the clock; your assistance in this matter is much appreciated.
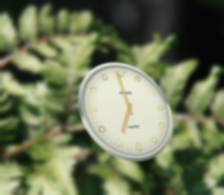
6:59
